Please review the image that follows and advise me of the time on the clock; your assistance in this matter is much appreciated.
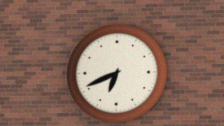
6:41
